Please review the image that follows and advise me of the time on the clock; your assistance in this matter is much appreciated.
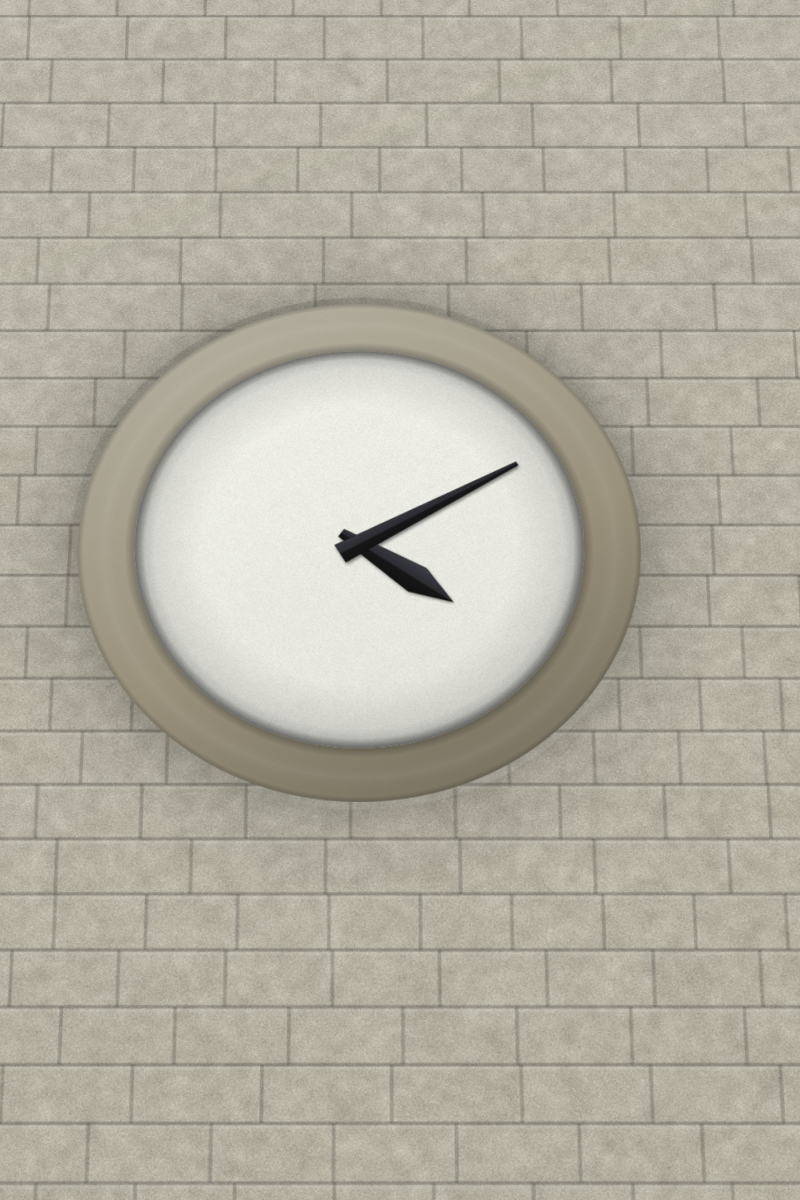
4:10
